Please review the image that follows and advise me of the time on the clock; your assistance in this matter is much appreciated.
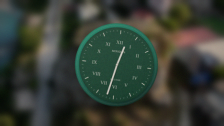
12:32
